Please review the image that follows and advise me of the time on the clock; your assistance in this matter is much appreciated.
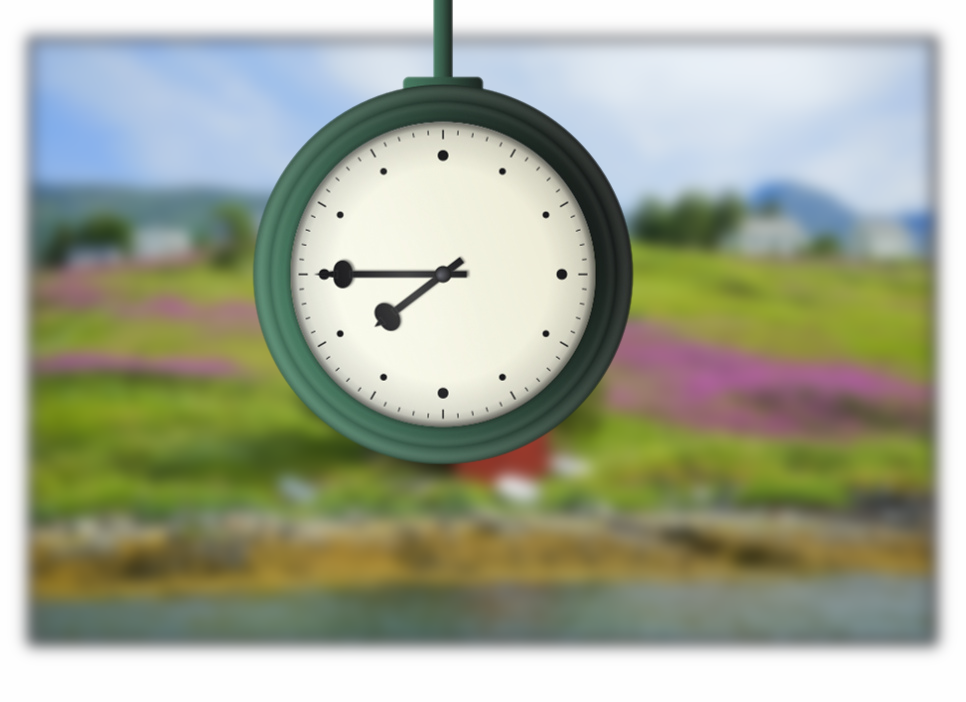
7:45
